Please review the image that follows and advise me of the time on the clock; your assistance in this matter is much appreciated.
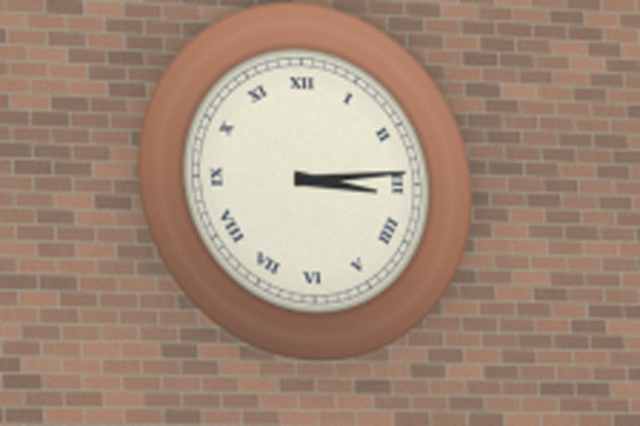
3:14
